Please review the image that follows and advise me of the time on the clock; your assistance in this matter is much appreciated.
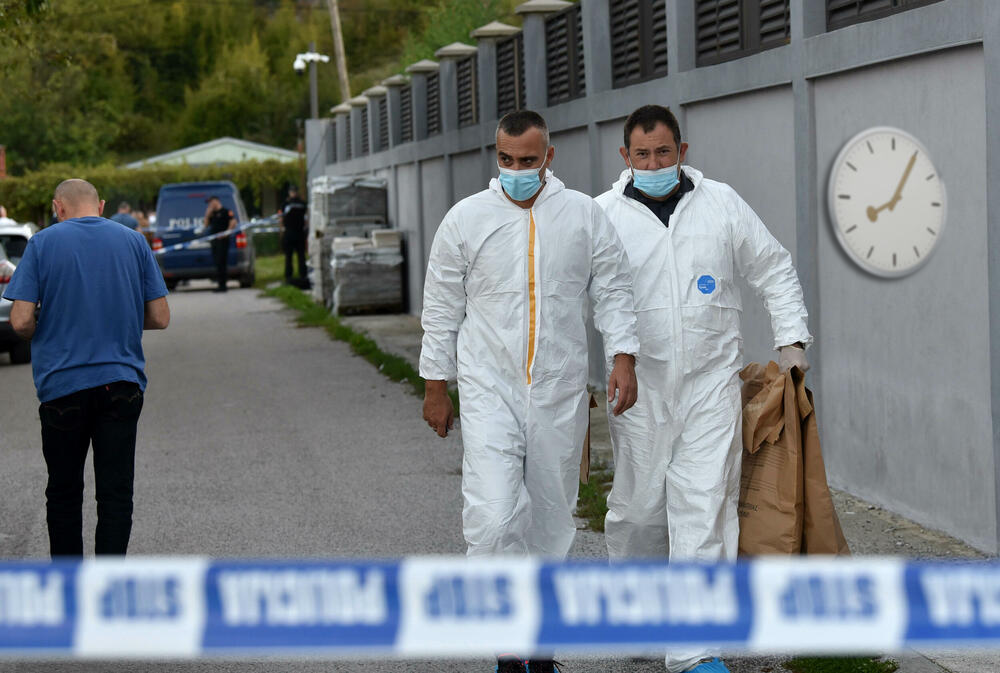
8:05
